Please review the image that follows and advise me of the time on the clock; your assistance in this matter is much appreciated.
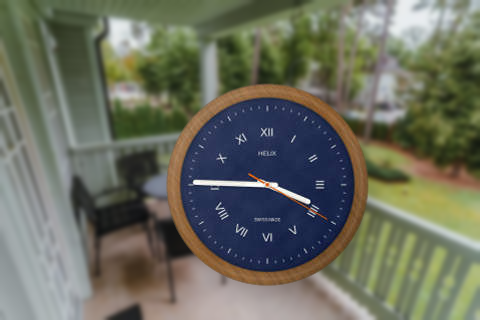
3:45:20
